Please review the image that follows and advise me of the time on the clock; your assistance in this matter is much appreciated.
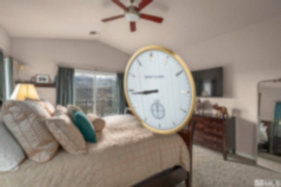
8:44
